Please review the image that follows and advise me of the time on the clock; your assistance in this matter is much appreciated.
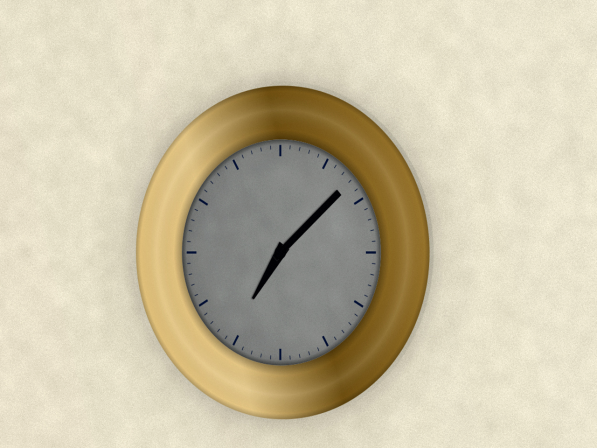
7:08
